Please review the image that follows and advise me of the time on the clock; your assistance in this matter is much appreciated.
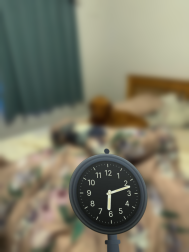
6:12
